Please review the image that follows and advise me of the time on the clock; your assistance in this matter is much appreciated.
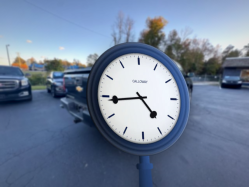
4:44
